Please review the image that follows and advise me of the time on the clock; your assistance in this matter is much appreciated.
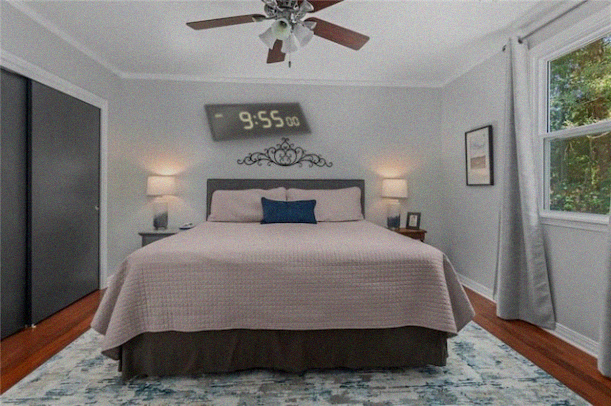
9:55:00
